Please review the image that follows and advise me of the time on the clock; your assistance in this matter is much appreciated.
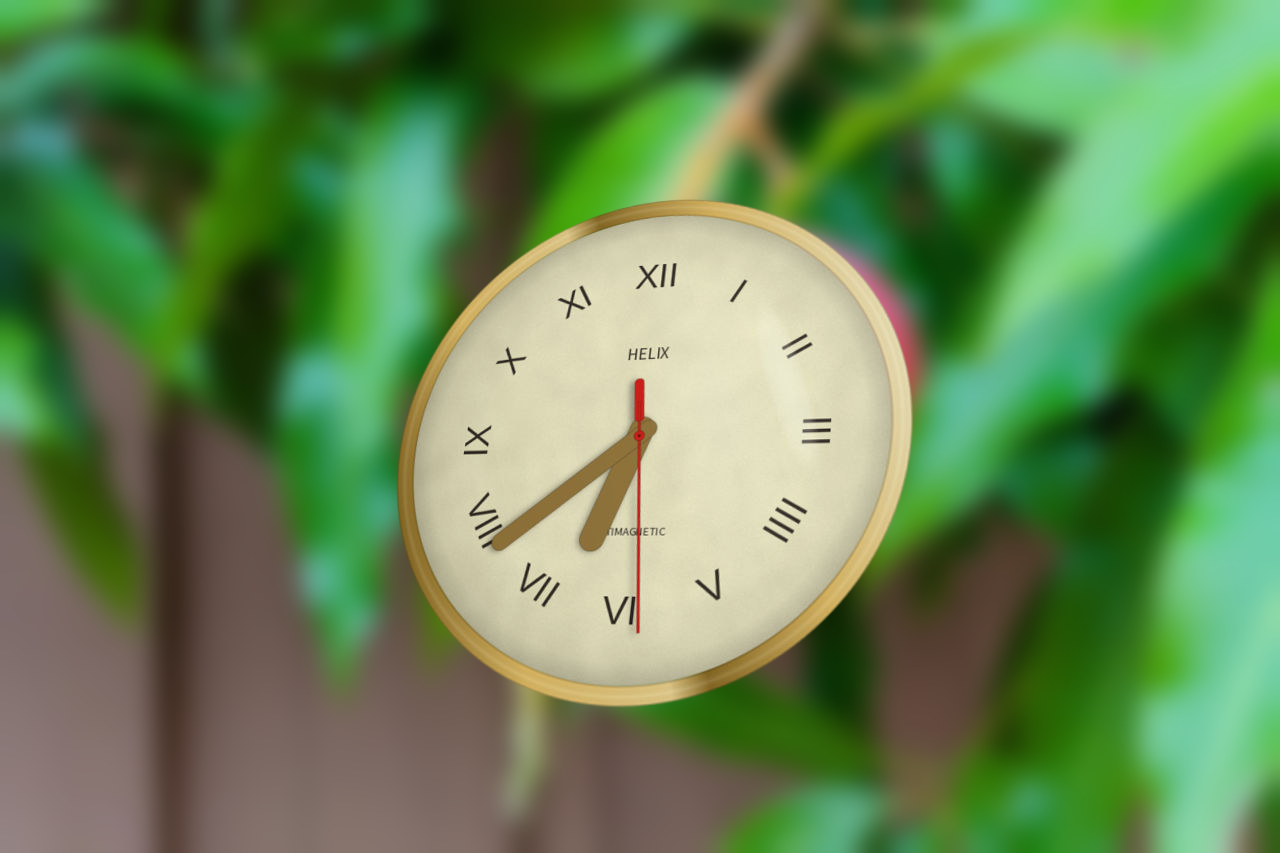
6:38:29
